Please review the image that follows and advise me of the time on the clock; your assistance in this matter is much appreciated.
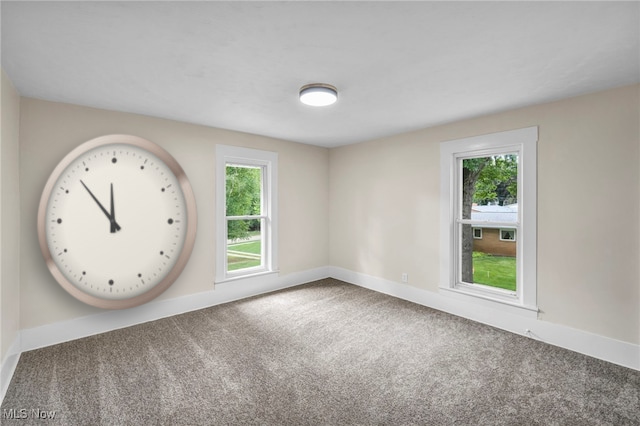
11:53
